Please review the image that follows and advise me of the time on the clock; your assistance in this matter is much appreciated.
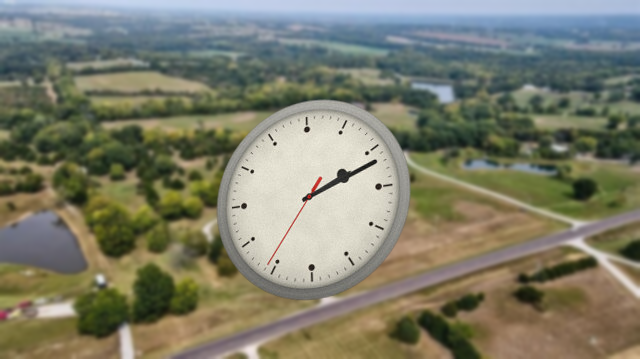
2:11:36
